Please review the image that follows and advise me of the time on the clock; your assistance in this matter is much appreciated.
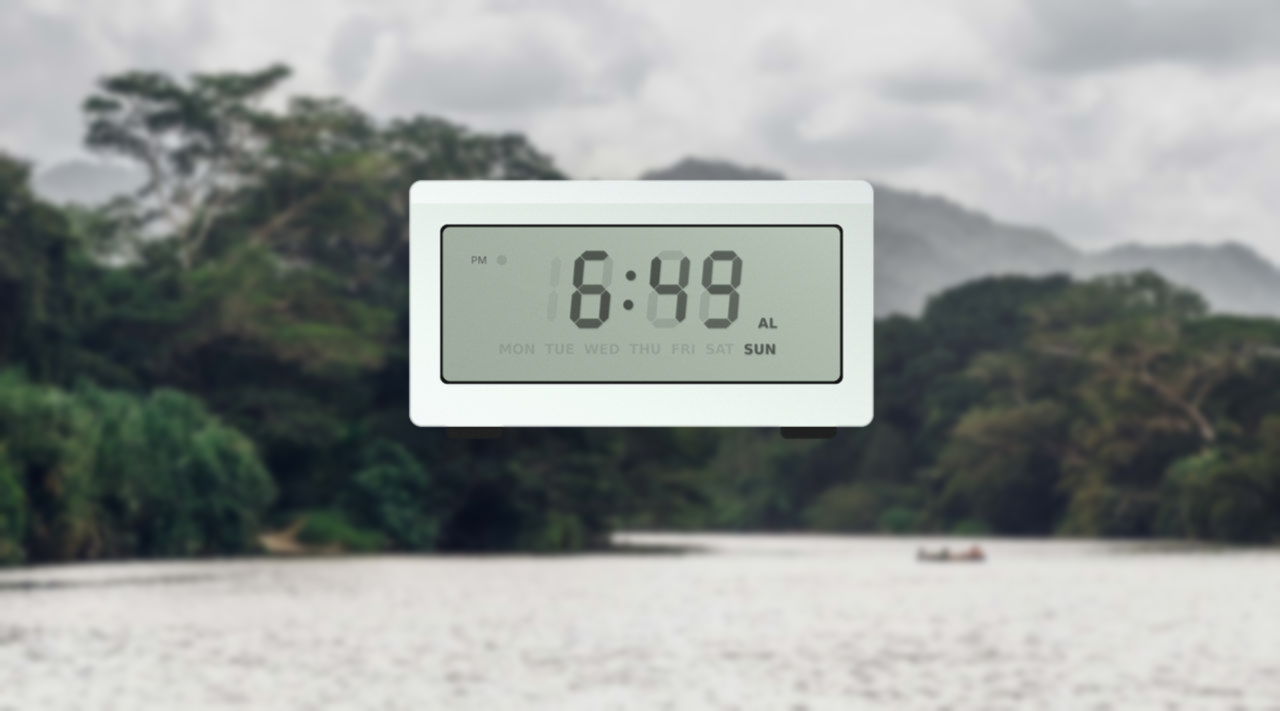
6:49
